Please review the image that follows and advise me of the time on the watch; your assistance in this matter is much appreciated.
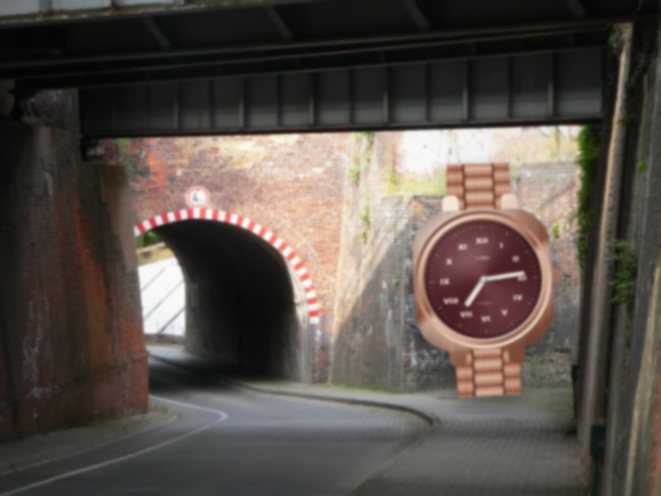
7:14
